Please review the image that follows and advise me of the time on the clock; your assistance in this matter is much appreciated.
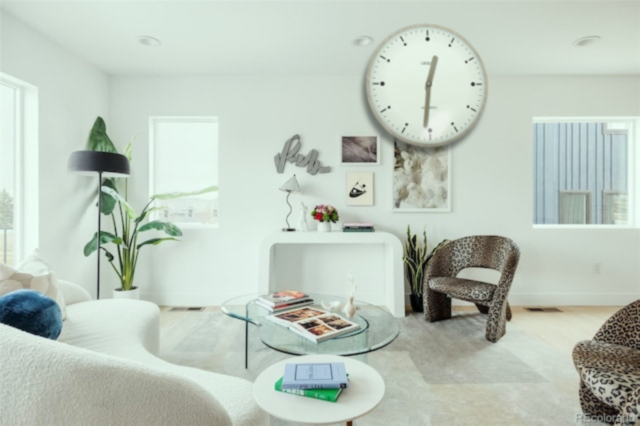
12:31
